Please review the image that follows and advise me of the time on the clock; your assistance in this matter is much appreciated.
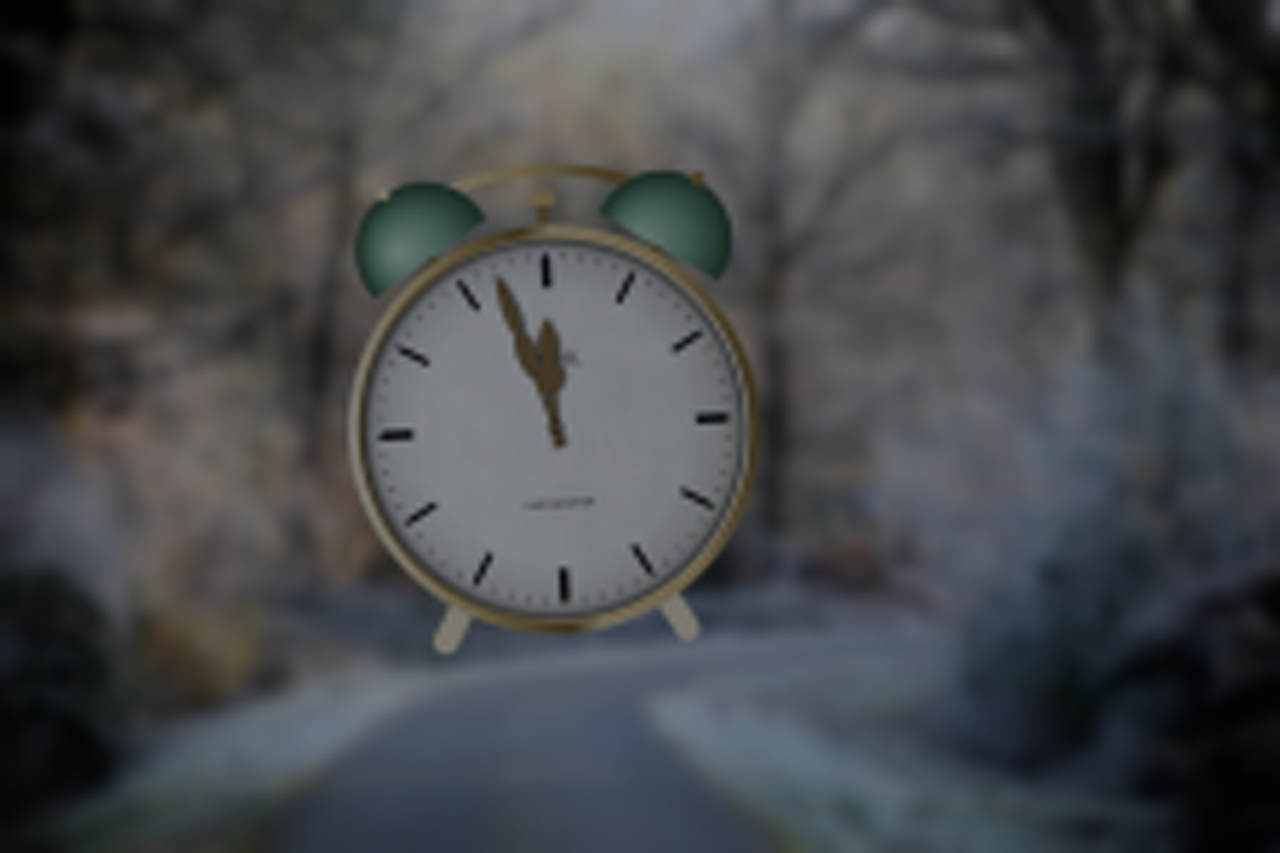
11:57
